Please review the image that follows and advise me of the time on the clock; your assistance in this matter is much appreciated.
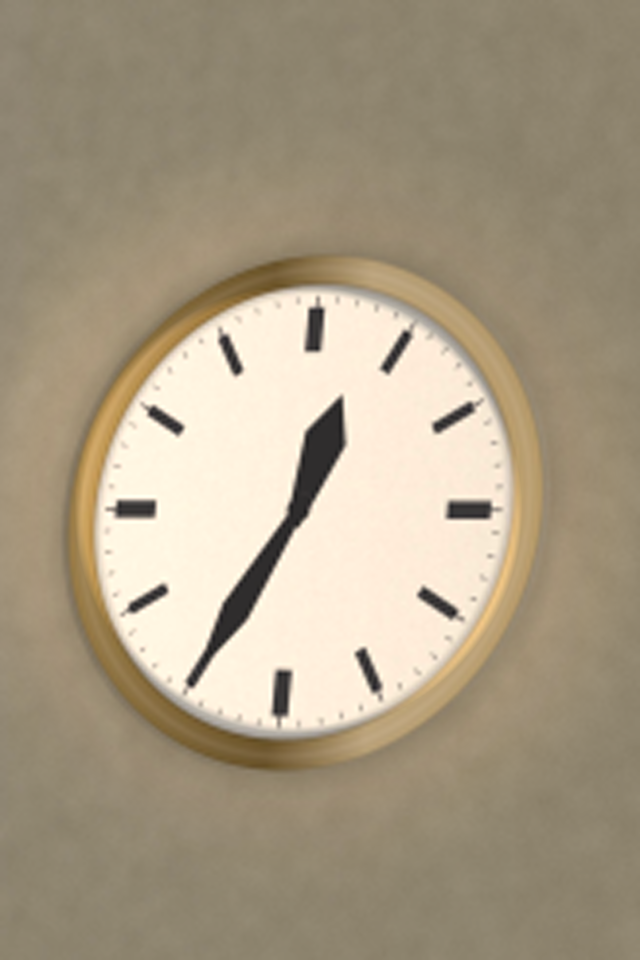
12:35
